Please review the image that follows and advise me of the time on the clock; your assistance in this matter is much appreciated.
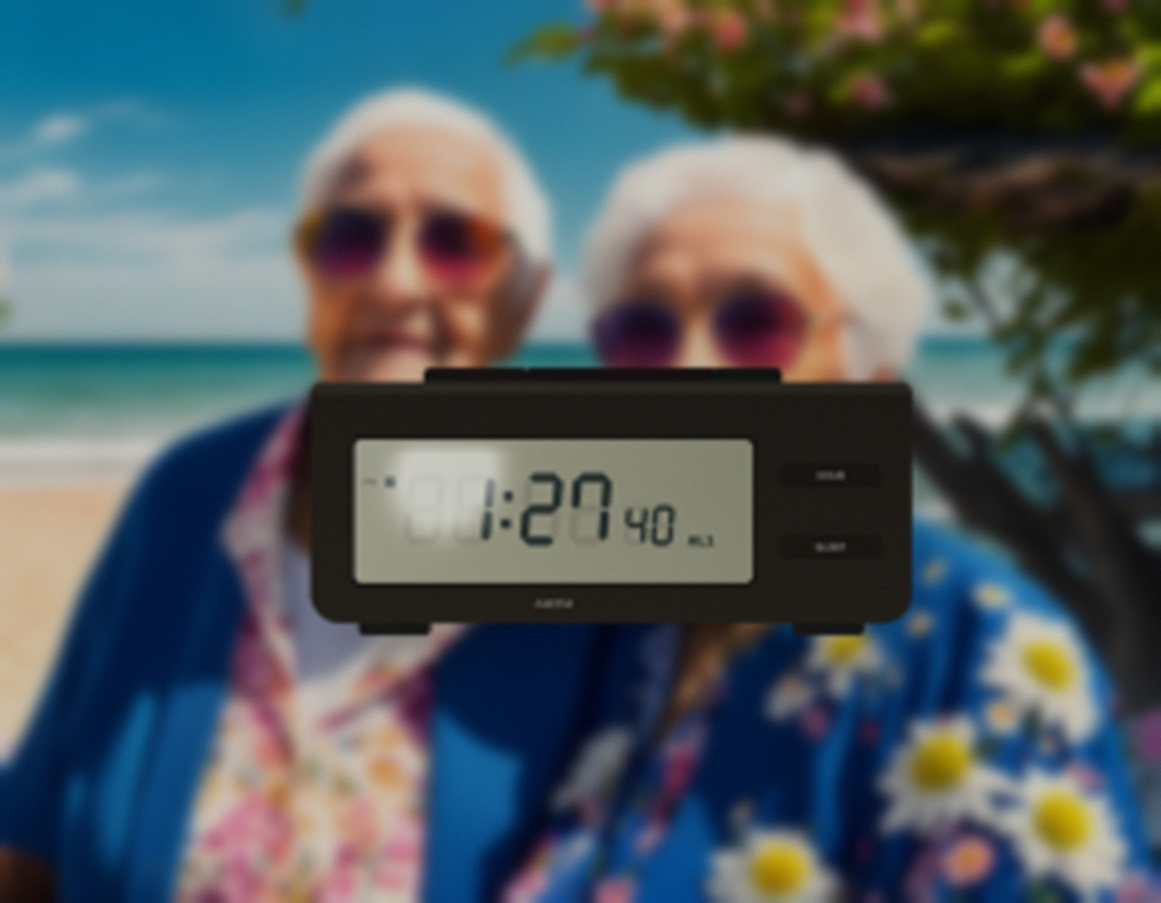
1:27:40
